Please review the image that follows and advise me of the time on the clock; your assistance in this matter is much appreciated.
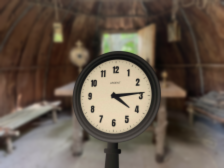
4:14
